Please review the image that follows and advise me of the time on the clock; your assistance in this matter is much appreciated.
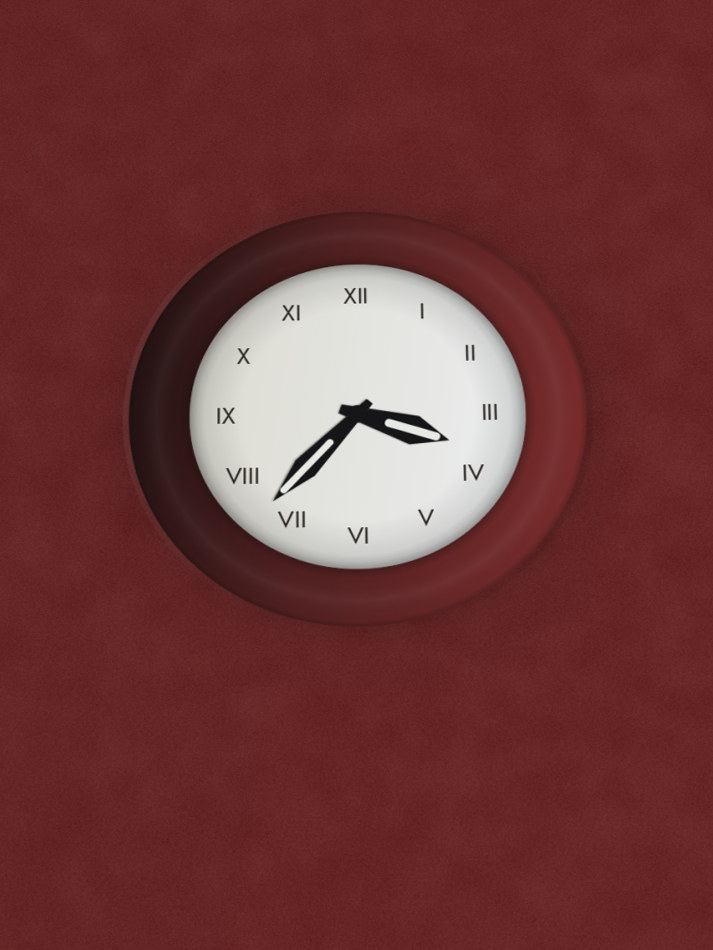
3:37
